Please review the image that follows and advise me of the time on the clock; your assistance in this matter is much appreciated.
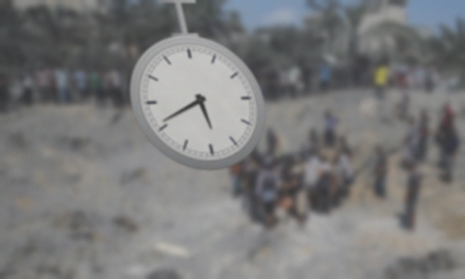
5:41
